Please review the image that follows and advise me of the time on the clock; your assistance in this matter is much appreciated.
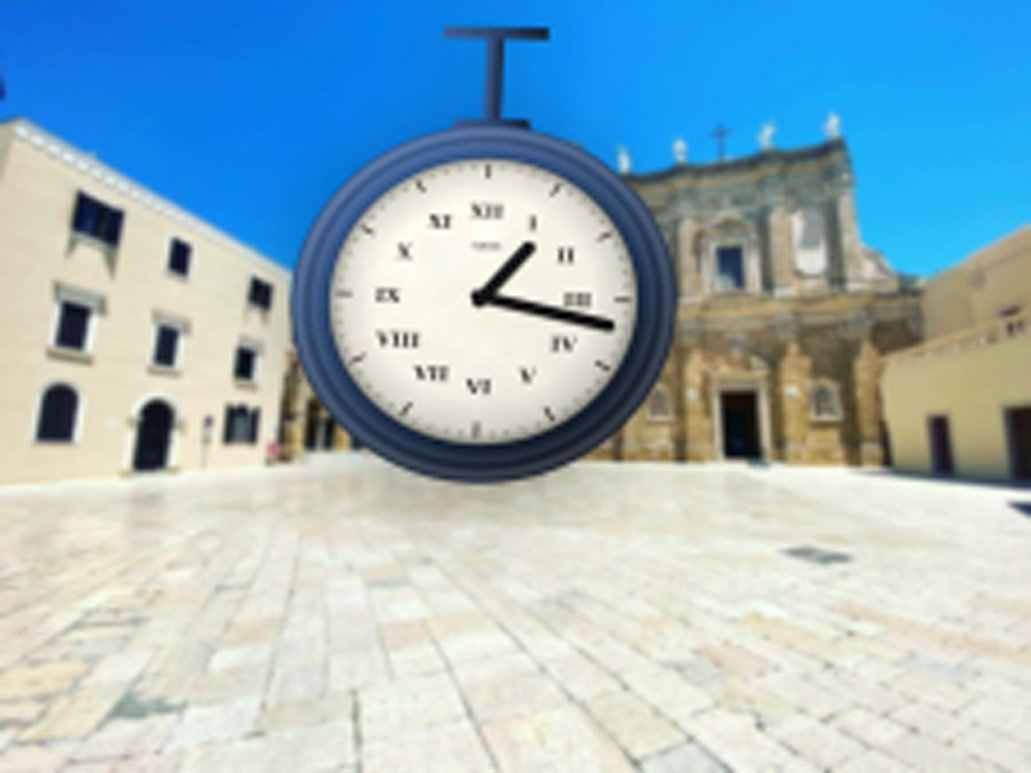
1:17
